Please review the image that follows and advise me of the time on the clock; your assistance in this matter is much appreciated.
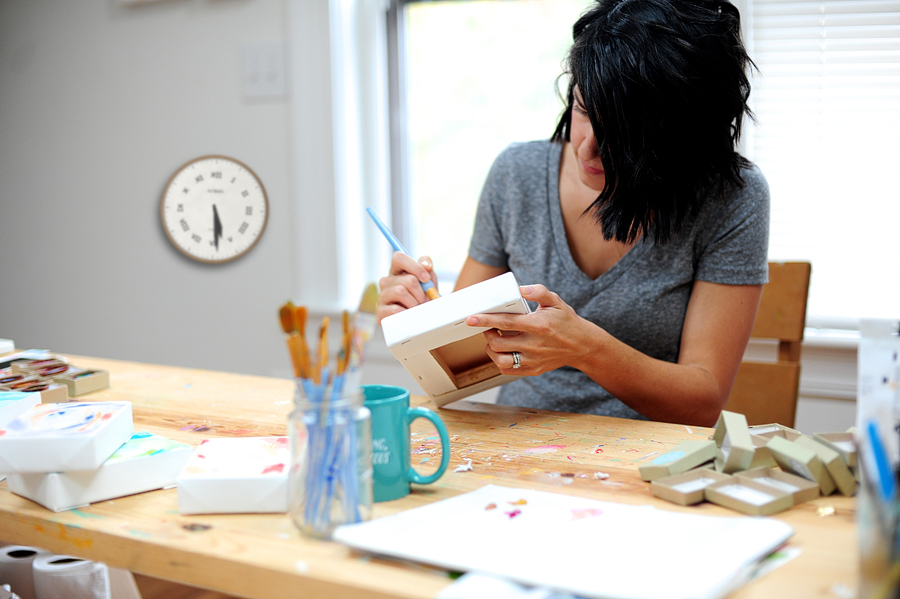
5:29
